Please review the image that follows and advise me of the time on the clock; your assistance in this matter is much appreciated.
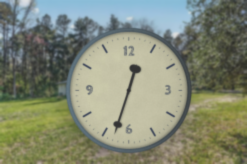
12:33
